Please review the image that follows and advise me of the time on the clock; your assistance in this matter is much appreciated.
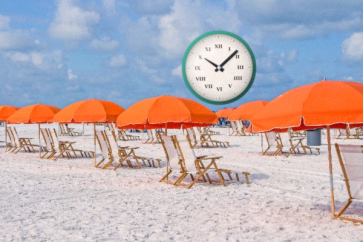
10:08
